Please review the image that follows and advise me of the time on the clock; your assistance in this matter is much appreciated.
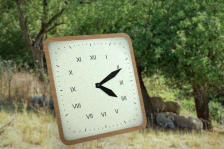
4:11
